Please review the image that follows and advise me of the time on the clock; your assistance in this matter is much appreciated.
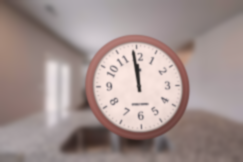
11:59
